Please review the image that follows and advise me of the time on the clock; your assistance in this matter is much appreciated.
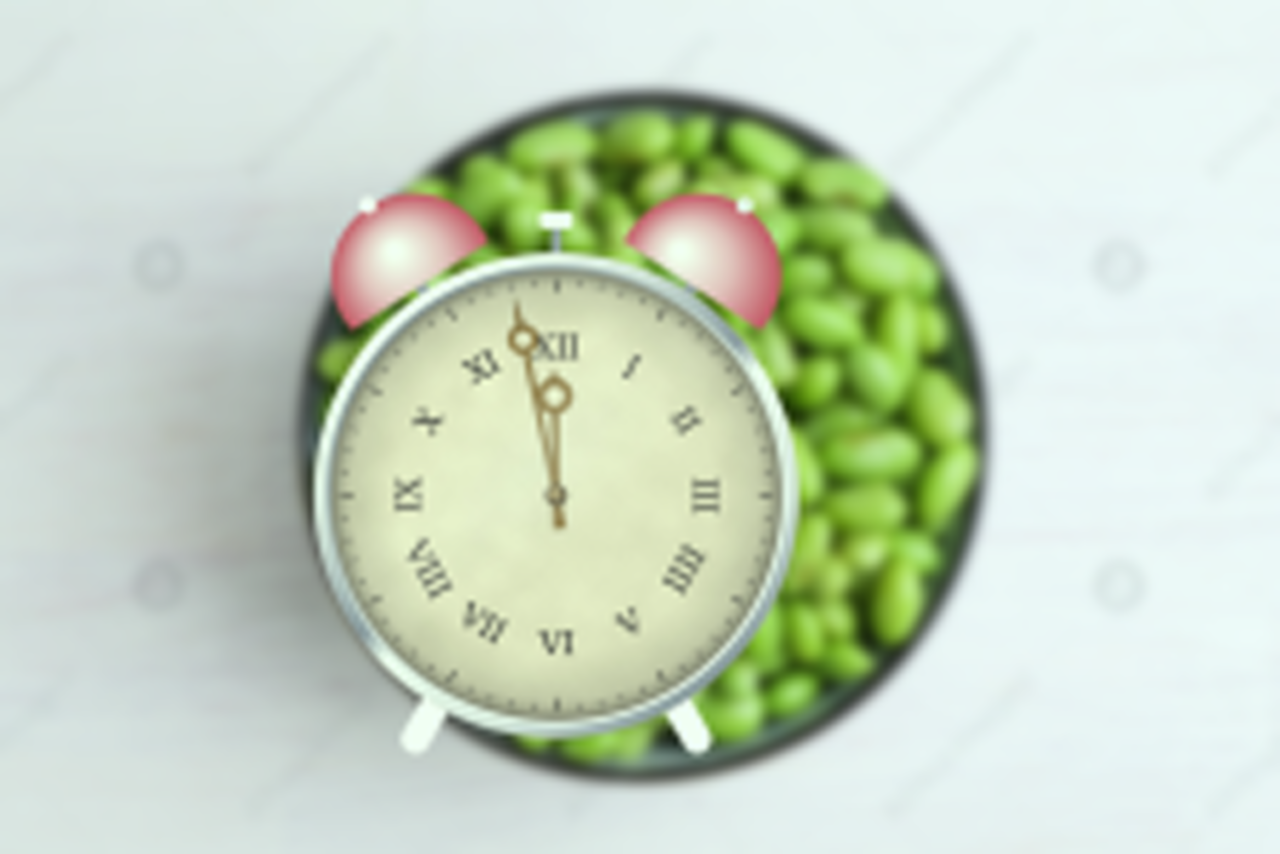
11:58
